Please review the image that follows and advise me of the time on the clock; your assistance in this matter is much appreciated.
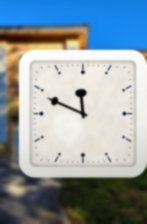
11:49
